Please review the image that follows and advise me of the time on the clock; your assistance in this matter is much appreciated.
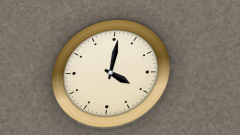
4:01
